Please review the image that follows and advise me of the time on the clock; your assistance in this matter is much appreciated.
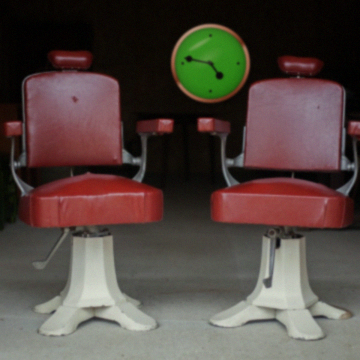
4:47
